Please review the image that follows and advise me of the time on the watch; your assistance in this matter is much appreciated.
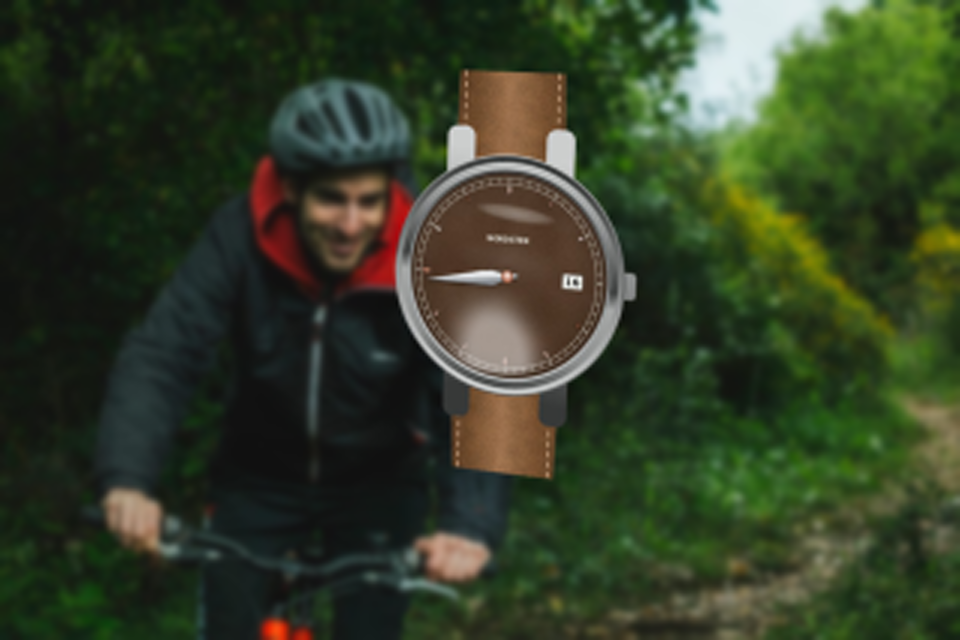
8:44
